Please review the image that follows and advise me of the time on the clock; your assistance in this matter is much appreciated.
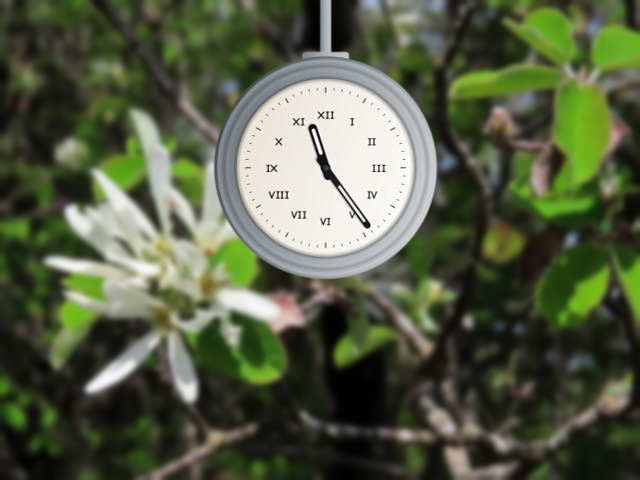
11:24
